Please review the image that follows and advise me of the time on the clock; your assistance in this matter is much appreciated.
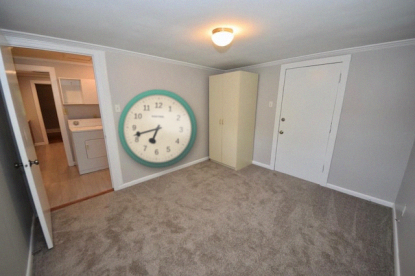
6:42
